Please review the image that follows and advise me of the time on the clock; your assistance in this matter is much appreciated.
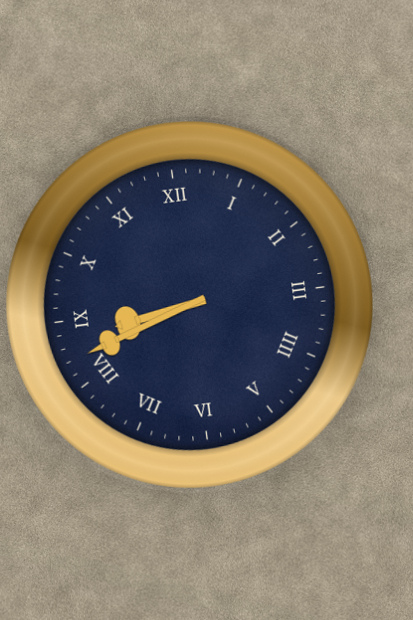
8:42
